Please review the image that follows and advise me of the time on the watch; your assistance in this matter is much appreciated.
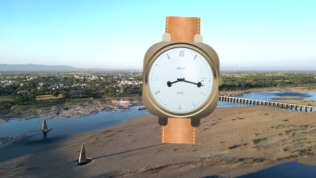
8:17
